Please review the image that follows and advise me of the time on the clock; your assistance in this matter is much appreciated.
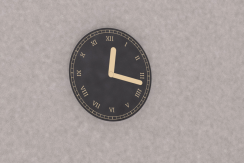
12:17
